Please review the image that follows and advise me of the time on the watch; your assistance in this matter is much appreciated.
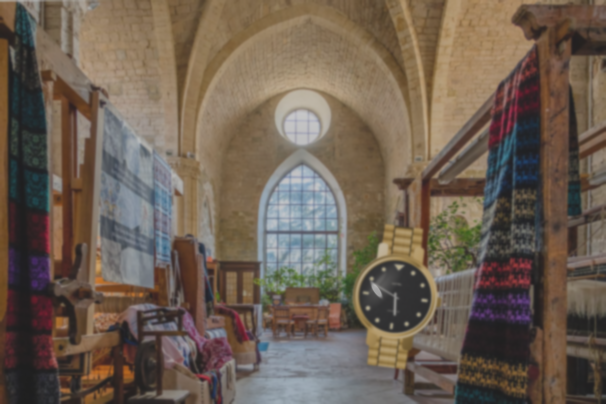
5:49
